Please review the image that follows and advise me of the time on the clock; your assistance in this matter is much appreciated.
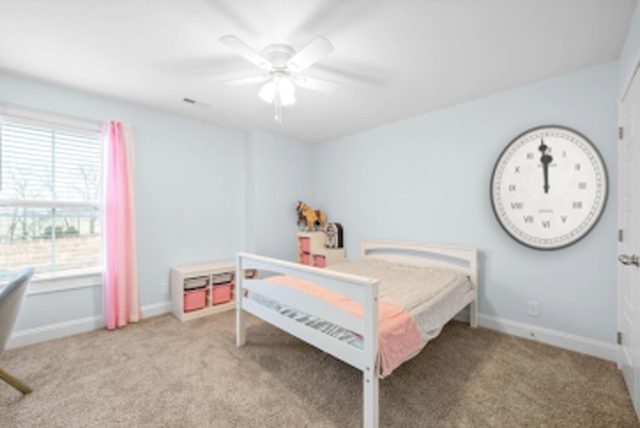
11:59
